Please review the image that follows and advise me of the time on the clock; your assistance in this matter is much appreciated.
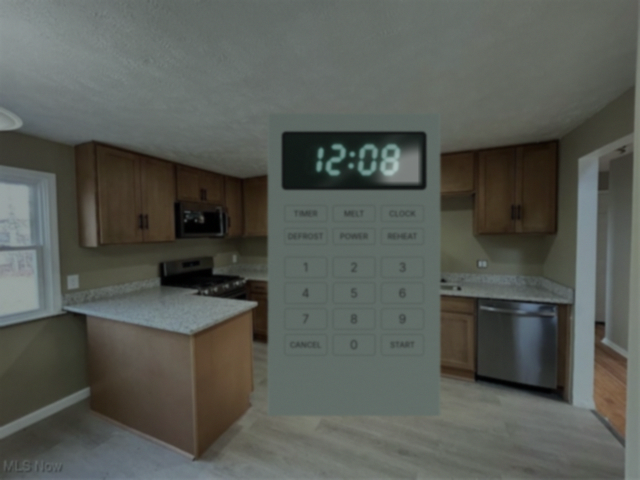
12:08
